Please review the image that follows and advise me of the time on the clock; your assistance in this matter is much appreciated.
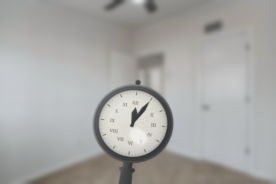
12:05
